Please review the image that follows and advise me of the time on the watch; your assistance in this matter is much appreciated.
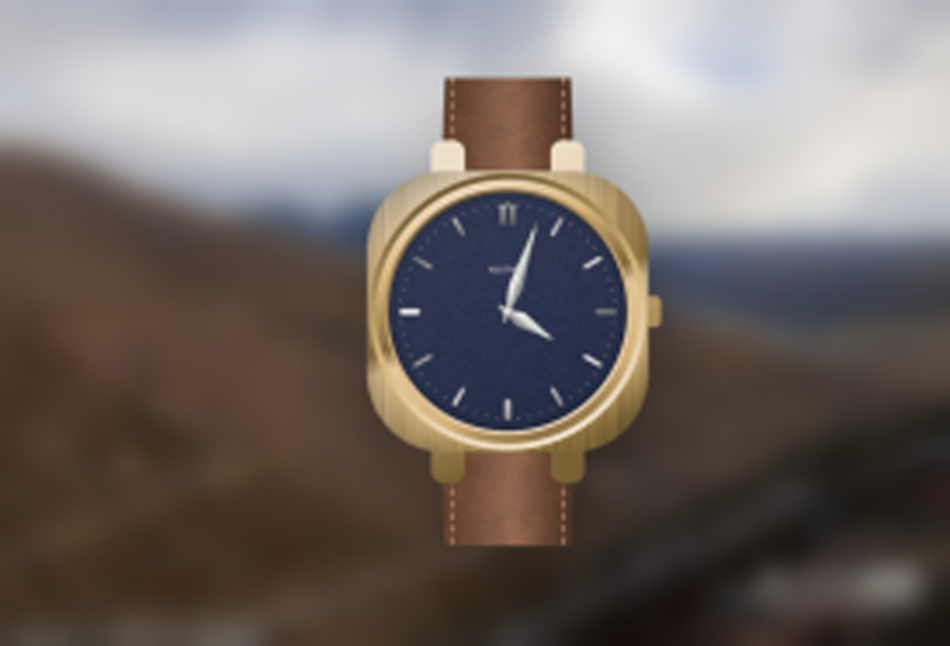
4:03
